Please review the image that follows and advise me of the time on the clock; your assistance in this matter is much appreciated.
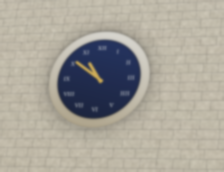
10:51
